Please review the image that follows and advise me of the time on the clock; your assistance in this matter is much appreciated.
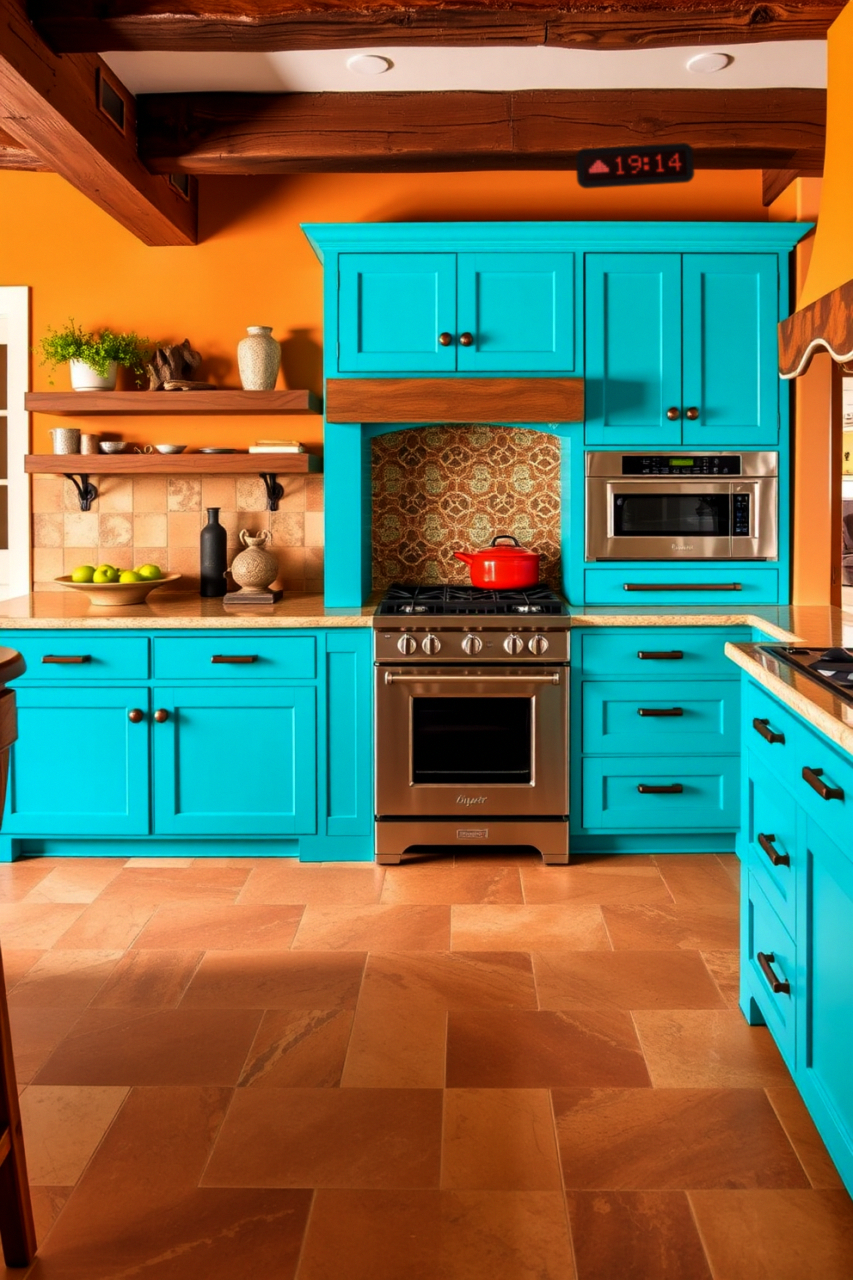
19:14
